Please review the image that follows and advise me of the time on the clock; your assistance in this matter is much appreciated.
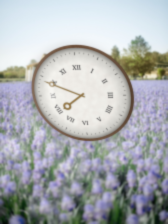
7:49
